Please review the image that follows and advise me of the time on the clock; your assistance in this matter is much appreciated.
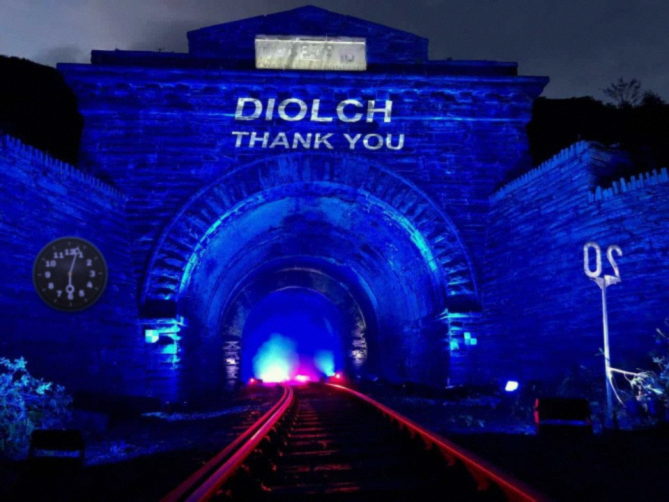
6:03
